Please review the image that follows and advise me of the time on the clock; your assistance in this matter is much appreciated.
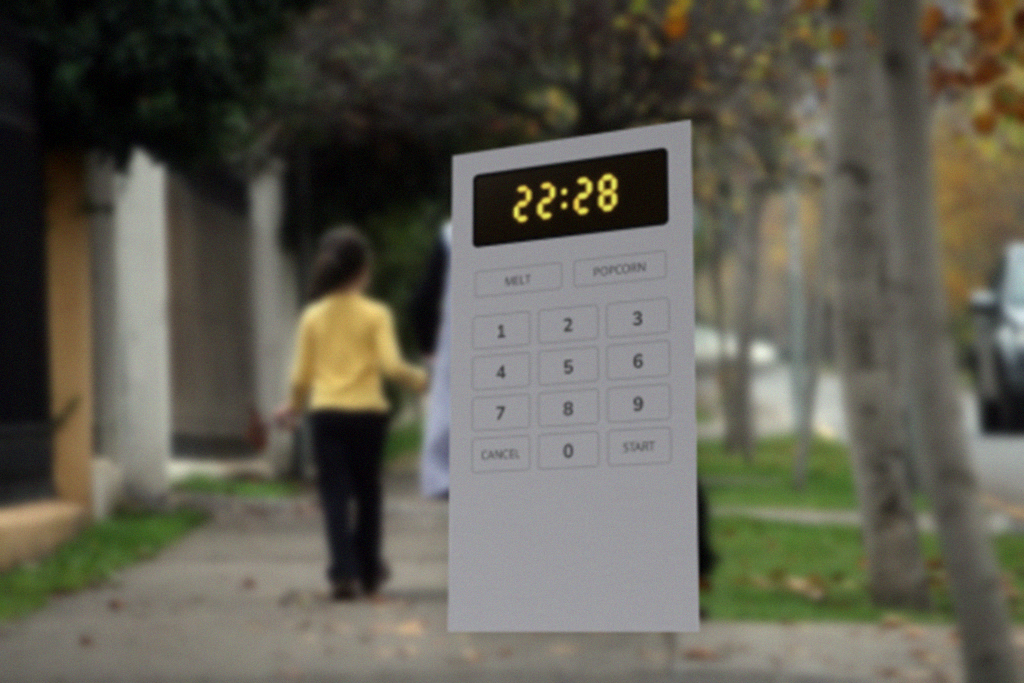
22:28
